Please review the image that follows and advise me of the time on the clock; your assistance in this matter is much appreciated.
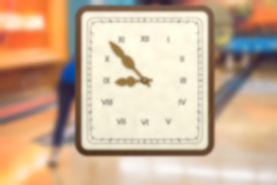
8:53
